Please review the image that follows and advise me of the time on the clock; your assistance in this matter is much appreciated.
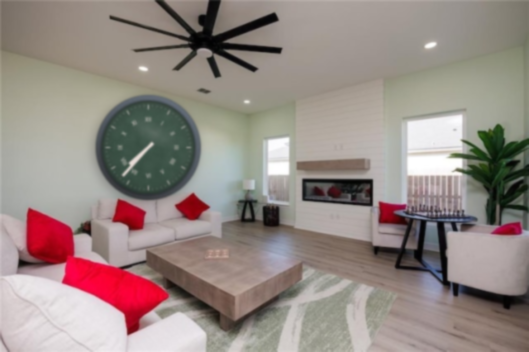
7:37
